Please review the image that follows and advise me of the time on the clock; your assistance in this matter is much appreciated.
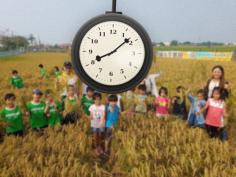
8:08
